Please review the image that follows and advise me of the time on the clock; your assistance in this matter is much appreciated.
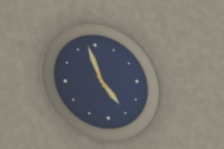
4:58
